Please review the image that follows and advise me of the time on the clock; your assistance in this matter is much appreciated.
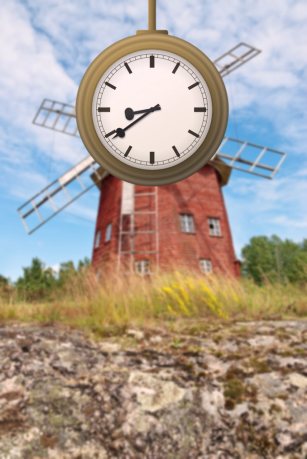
8:39
